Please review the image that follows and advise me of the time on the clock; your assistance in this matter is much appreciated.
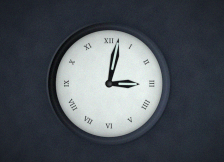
3:02
